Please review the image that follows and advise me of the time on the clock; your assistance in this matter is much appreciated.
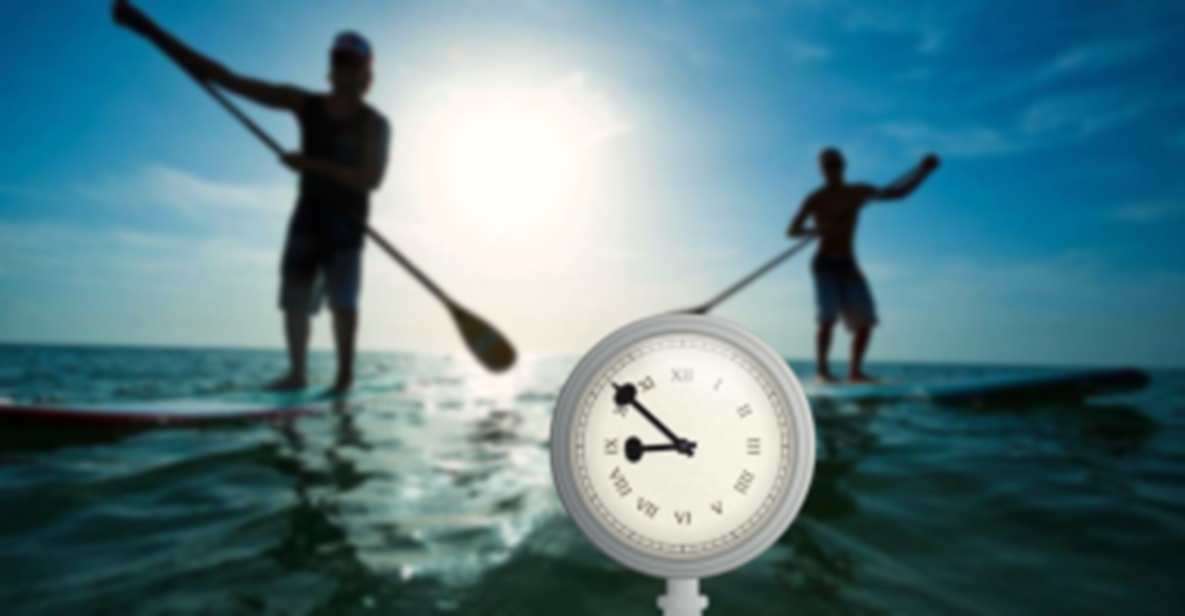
8:52
